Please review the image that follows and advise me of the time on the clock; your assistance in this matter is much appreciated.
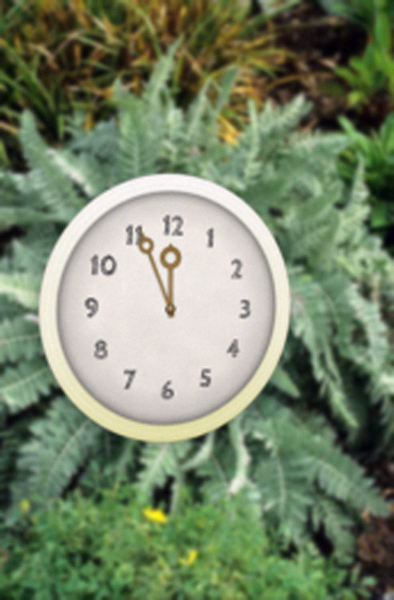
11:56
